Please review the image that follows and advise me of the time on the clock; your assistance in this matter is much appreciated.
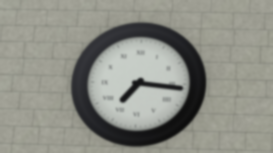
7:16
